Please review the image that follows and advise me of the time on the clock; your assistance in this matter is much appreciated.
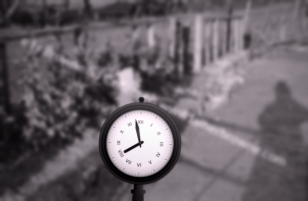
7:58
